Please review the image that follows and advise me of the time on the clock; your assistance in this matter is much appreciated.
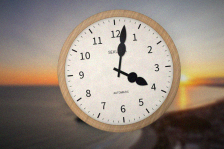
4:02
